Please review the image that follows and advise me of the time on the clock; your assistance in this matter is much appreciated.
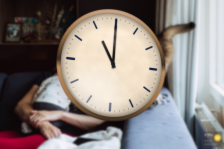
11:00
